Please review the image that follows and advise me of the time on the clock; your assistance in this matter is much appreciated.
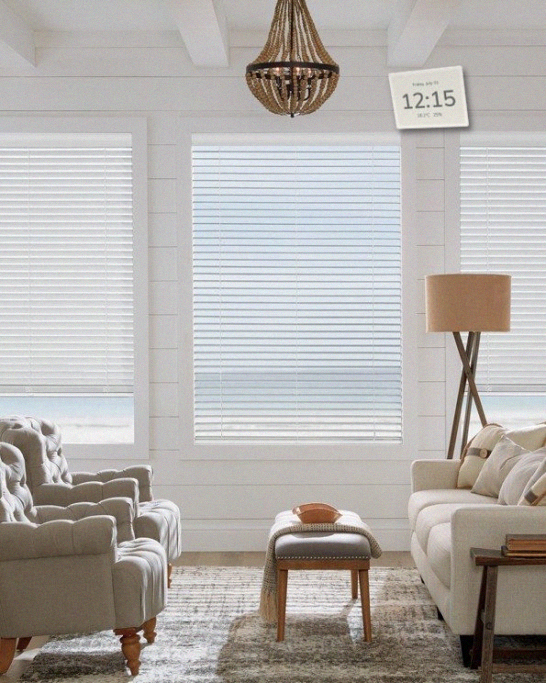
12:15
